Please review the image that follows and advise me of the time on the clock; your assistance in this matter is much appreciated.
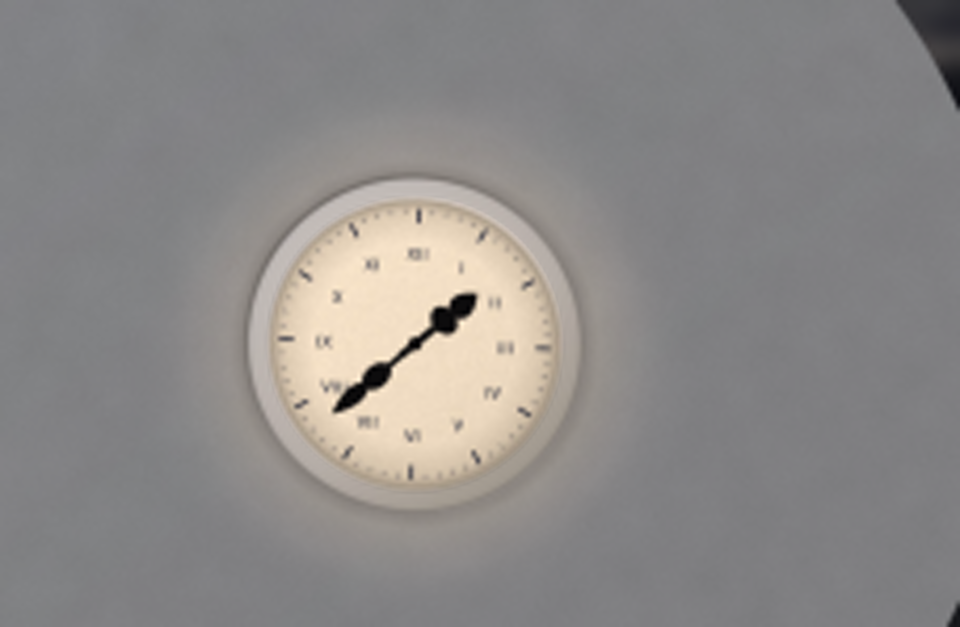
1:38
